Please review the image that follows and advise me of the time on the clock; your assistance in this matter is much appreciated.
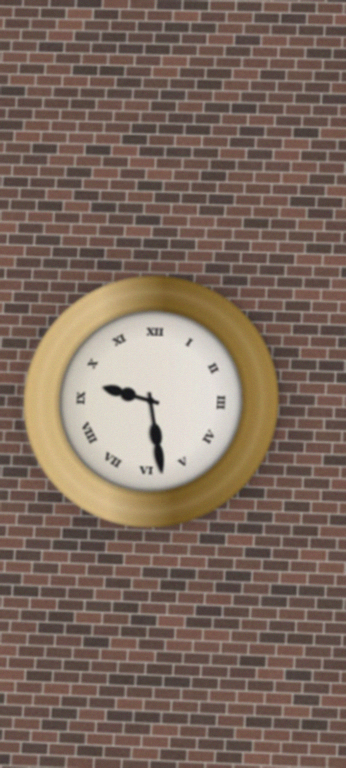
9:28
